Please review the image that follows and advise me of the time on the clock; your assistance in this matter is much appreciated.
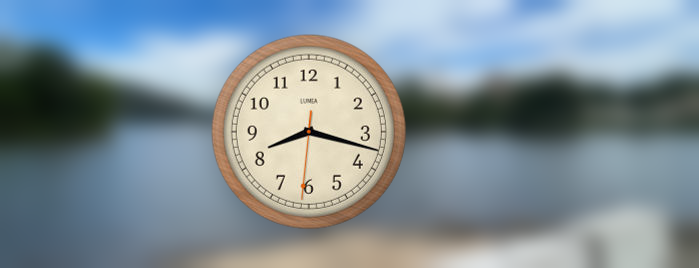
8:17:31
